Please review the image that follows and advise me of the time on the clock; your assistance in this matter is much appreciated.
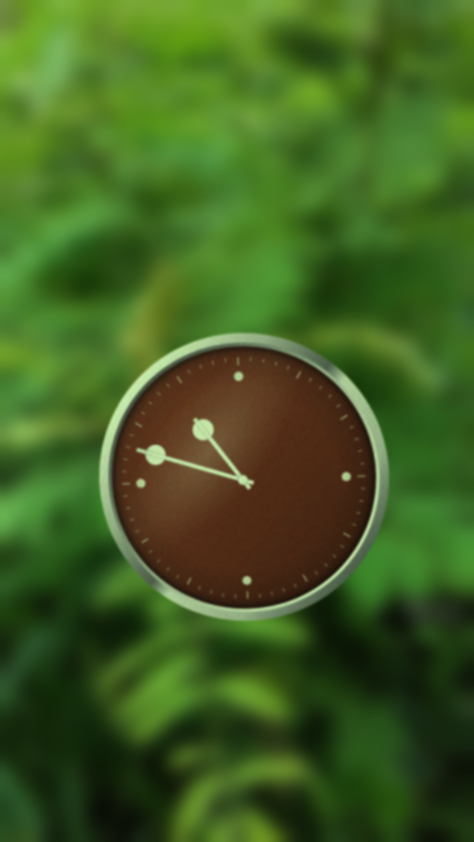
10:48
